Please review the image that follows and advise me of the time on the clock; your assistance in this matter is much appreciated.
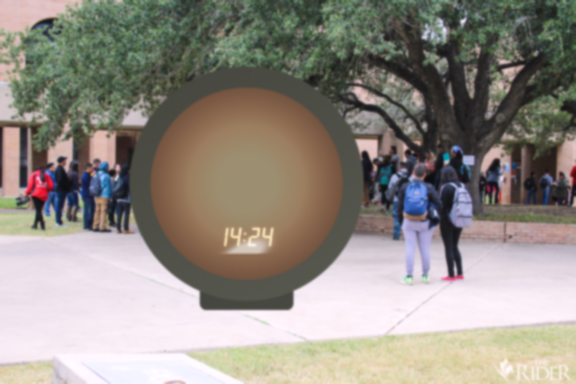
14:24
